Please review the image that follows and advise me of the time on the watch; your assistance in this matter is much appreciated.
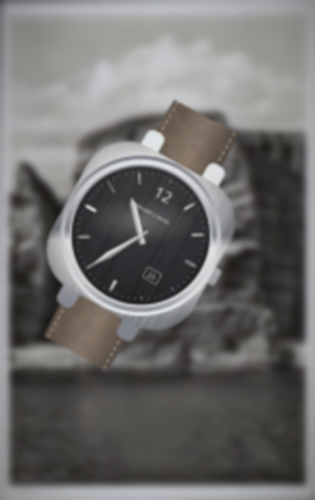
10:35
